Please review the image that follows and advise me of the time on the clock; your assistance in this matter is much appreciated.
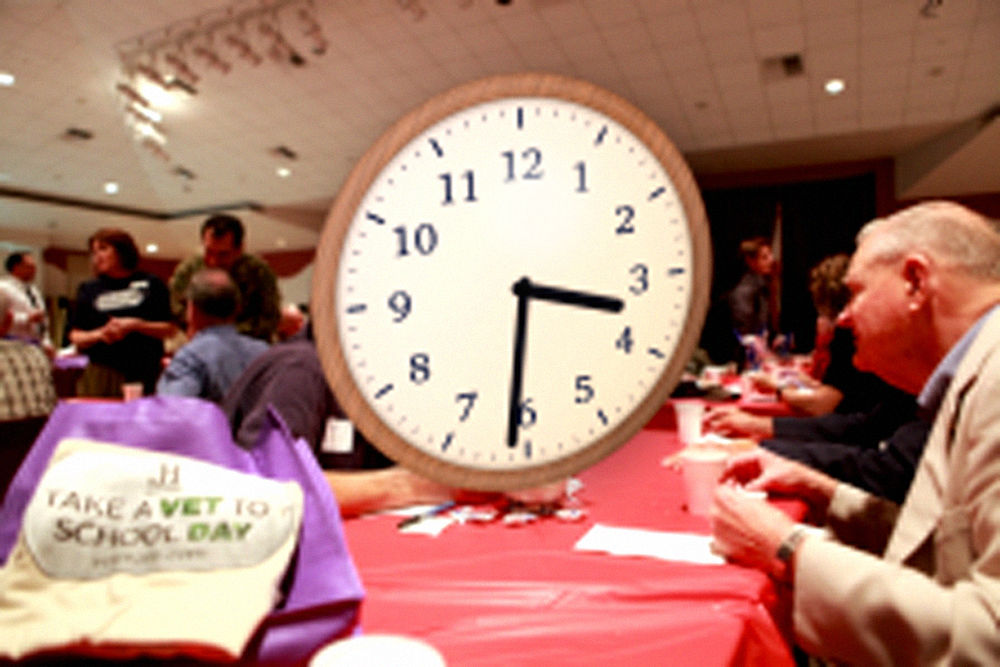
3:31
